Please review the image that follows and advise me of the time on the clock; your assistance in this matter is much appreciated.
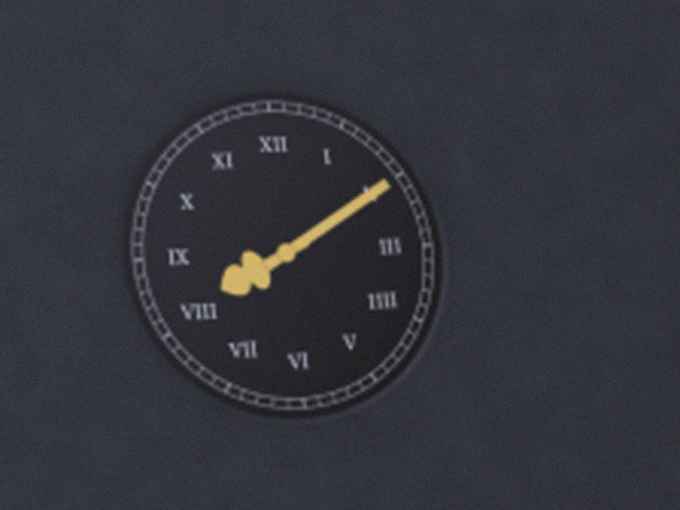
8:10
